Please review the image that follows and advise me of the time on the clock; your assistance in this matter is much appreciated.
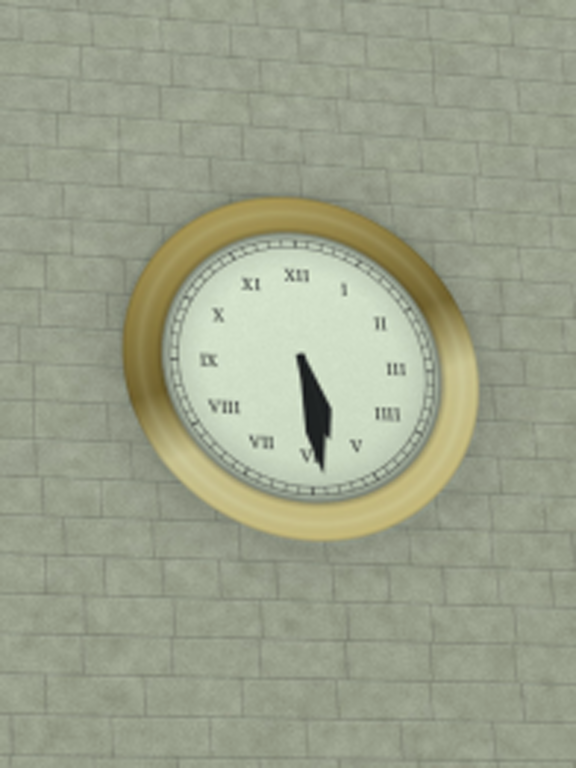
5:29
